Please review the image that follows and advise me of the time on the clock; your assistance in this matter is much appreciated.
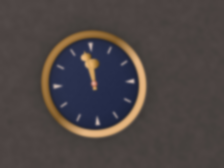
11:58
